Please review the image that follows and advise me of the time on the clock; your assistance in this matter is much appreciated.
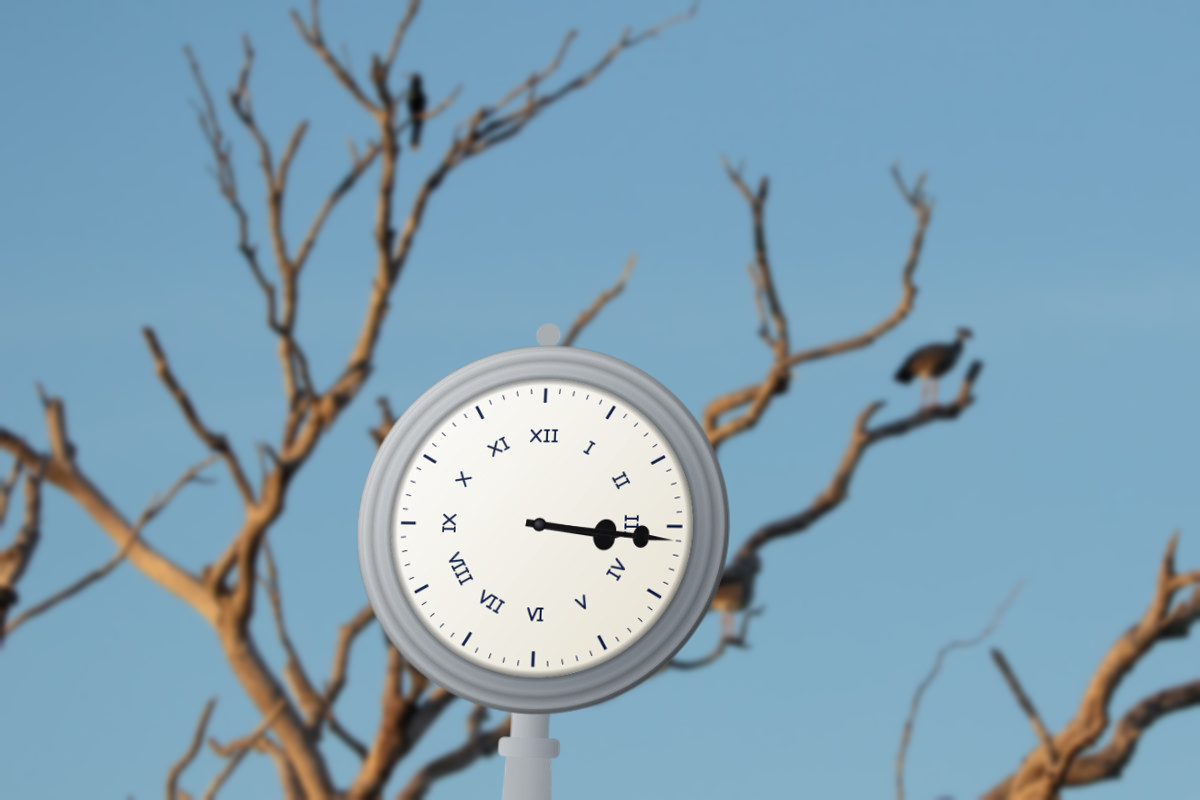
3:16
